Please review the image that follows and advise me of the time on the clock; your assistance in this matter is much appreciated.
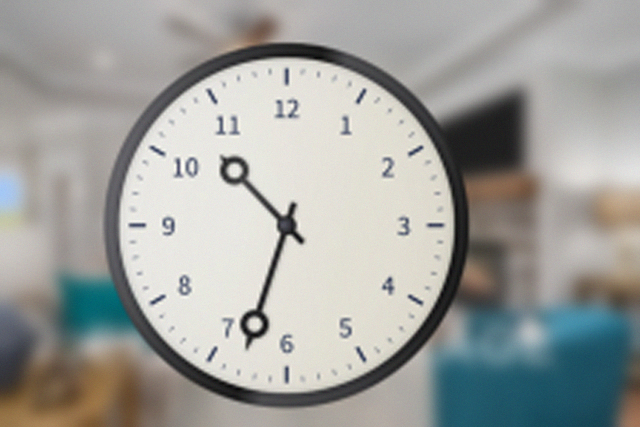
10:33
